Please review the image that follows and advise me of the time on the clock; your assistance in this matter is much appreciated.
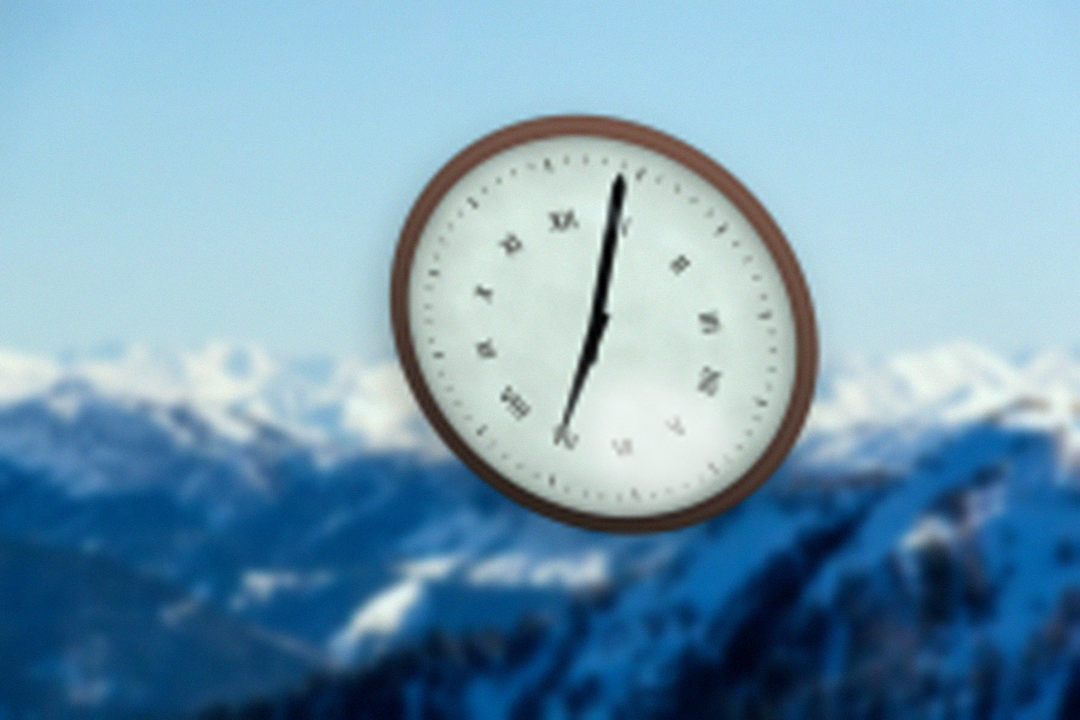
7:04
